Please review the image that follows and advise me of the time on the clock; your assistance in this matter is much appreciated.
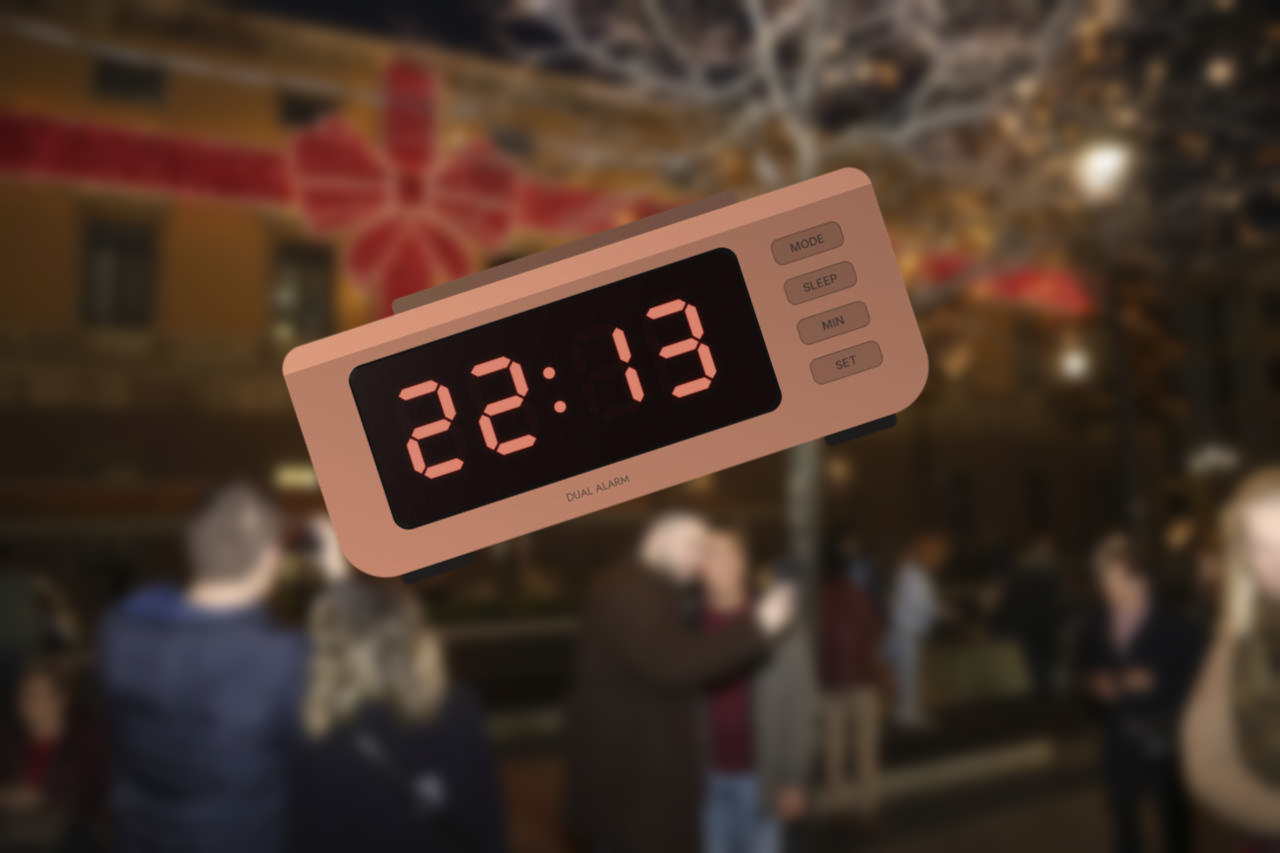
22:13
